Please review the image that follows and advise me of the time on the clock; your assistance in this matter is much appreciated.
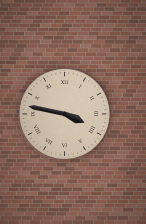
3:47
